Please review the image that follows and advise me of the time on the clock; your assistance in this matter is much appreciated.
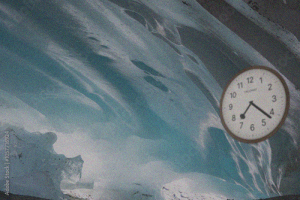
7:22
